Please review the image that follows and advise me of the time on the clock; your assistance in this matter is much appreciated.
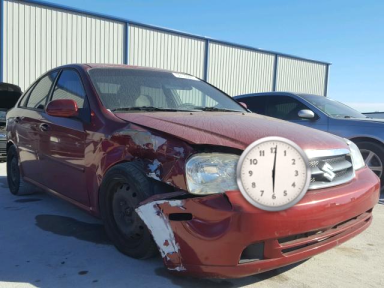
6:01
